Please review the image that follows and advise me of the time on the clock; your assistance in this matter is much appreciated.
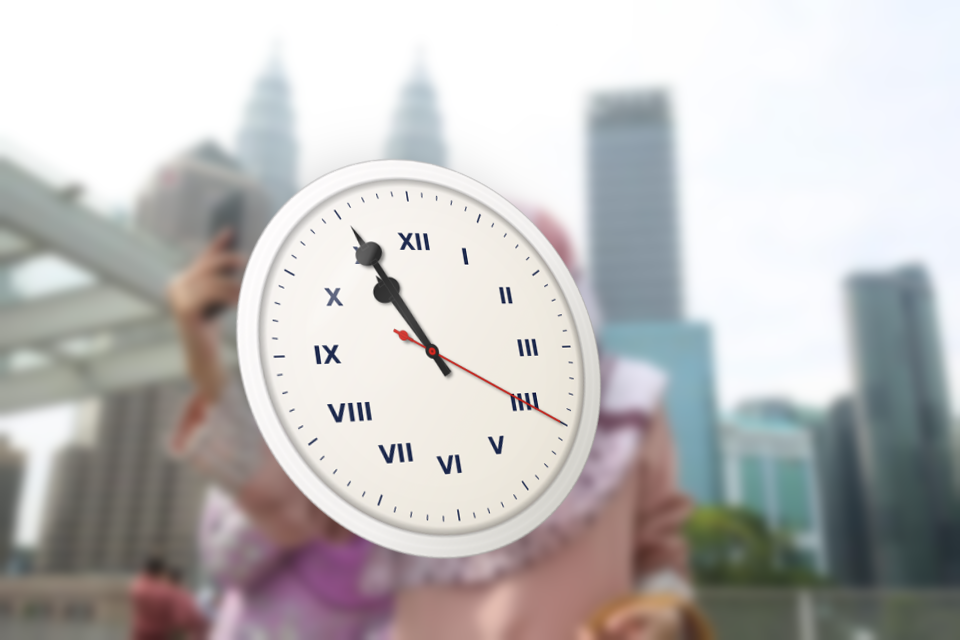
10:55:20
